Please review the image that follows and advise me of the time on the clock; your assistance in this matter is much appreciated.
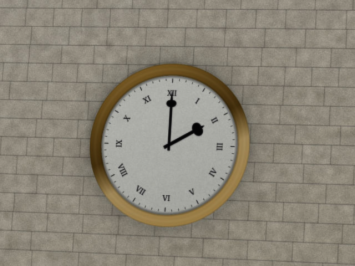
2:00
